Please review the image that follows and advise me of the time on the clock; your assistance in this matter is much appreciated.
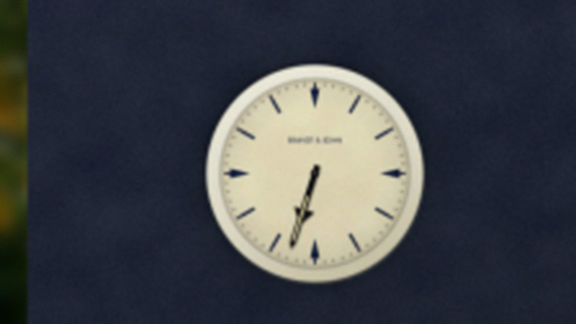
6:33
